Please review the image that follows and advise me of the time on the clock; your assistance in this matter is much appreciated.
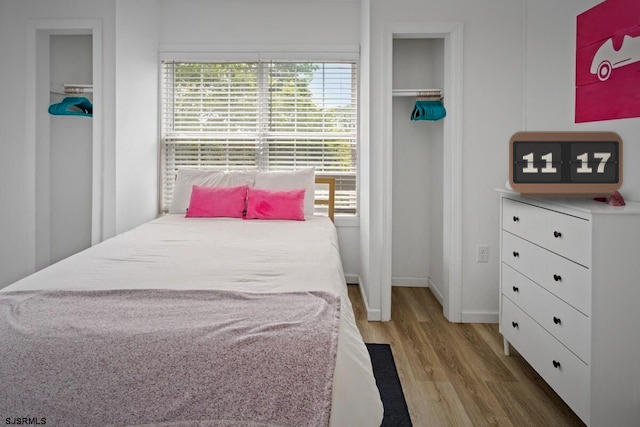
11:17
